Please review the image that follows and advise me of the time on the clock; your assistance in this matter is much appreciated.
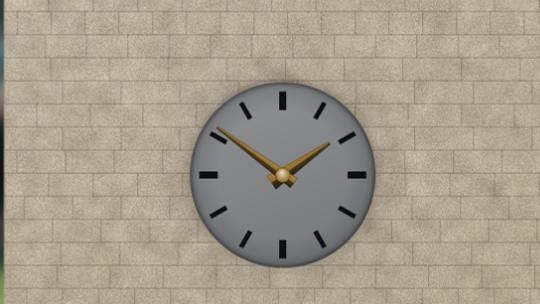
1:51
